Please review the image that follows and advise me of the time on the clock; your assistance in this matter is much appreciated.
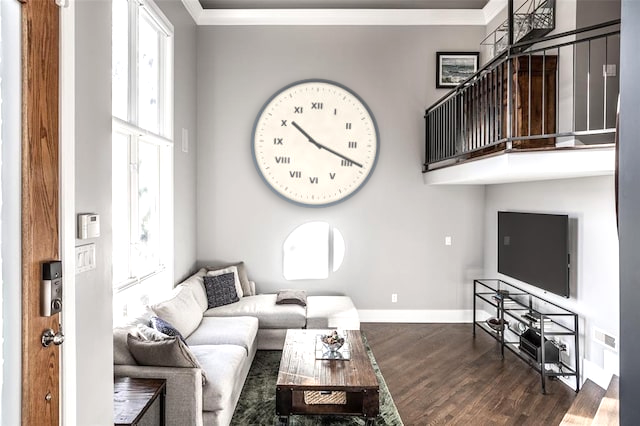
10:19
